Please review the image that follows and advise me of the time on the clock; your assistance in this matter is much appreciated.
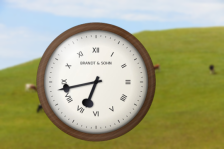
6:43
